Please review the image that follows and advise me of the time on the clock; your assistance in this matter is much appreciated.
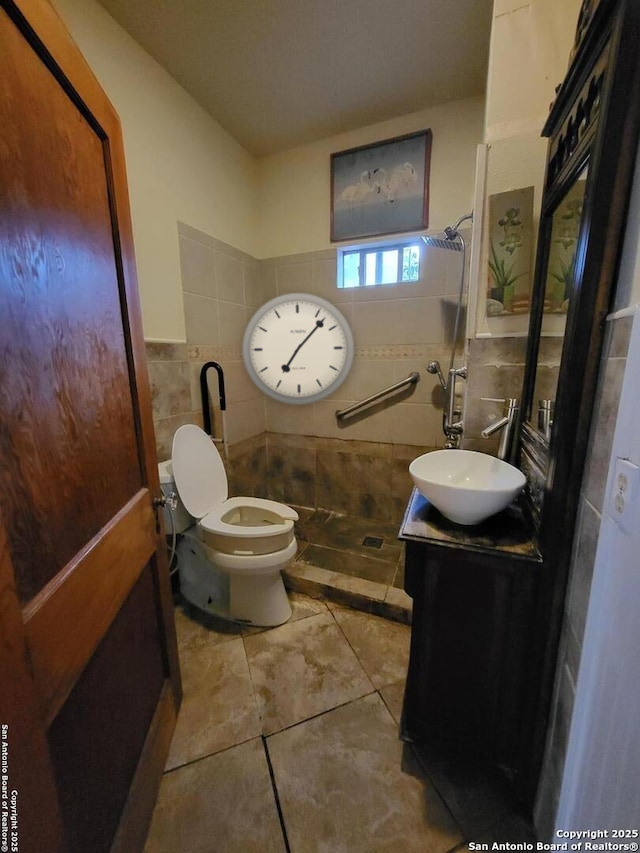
7:07
